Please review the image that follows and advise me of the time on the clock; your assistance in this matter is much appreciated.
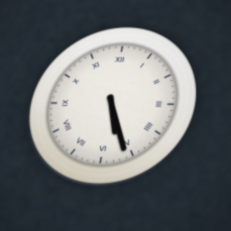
5:26
